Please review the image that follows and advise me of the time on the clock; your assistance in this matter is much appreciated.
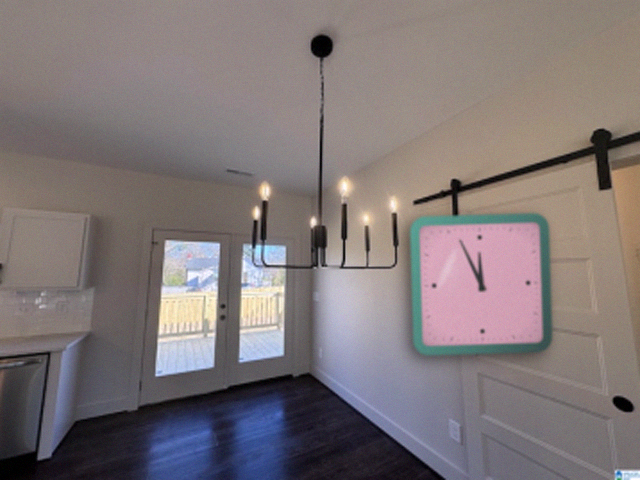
11:56
